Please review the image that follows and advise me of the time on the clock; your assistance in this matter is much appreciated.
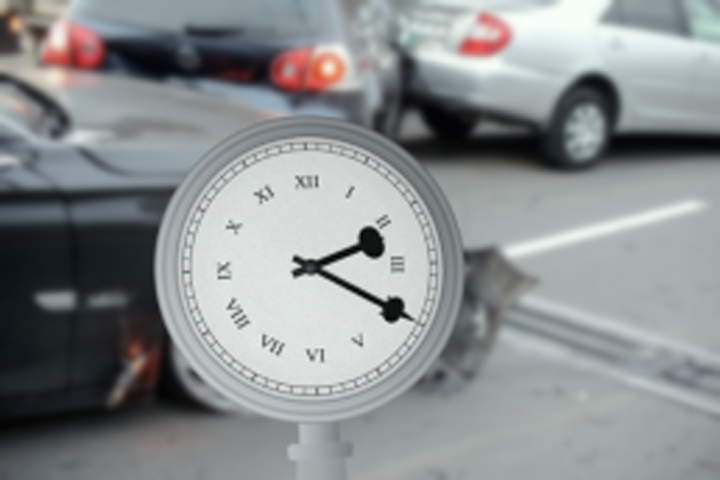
2:20
